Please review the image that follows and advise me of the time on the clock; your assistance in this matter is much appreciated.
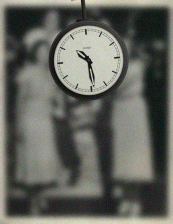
10:29
